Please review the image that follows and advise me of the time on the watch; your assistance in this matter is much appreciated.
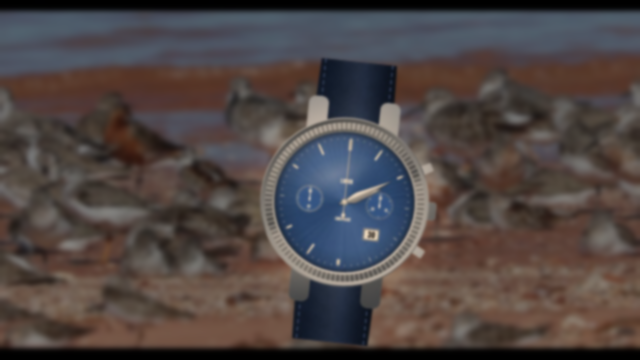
2:10
